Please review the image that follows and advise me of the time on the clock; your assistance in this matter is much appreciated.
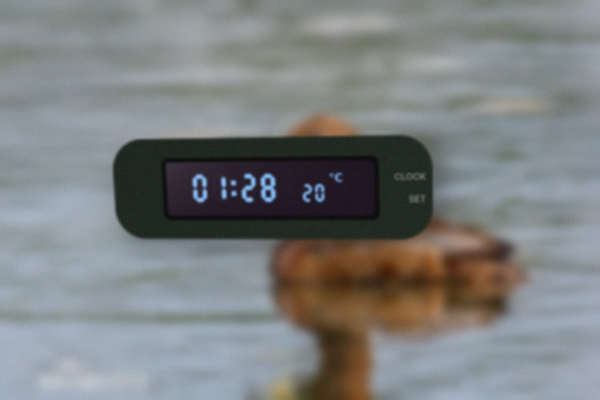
1:28
